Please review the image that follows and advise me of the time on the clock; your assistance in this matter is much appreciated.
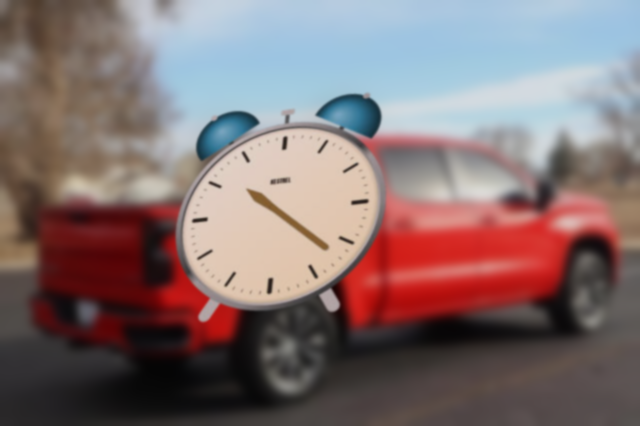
10:22
